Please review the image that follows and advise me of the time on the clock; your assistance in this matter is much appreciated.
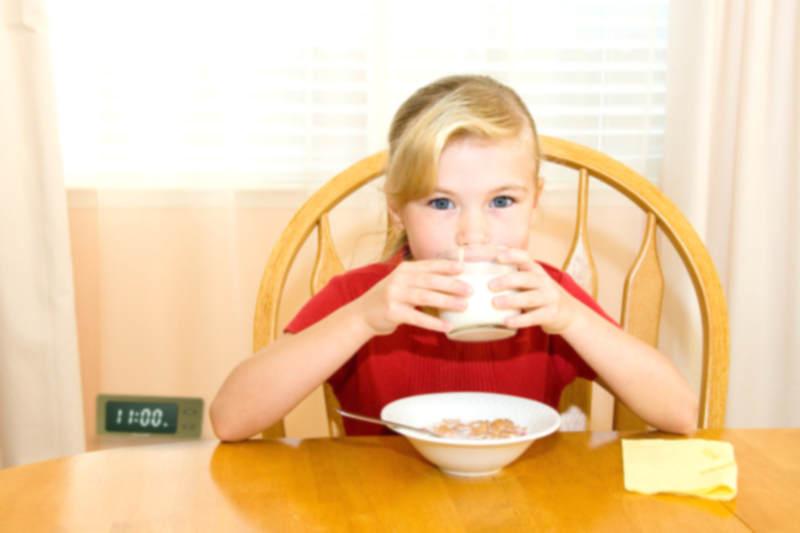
11:00
